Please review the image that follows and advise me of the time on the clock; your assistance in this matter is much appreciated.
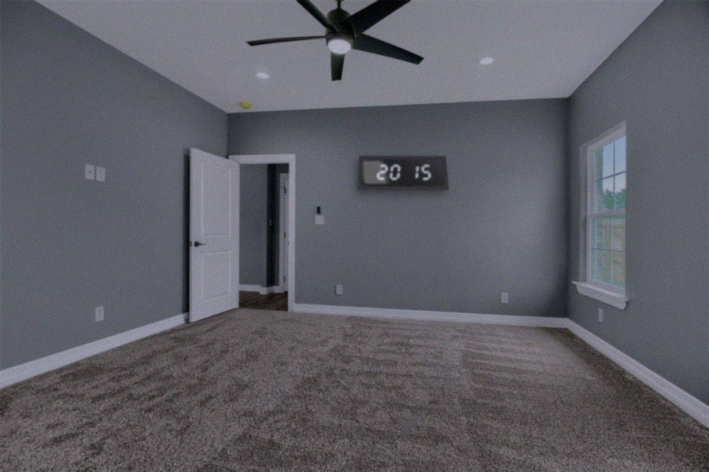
20:15
